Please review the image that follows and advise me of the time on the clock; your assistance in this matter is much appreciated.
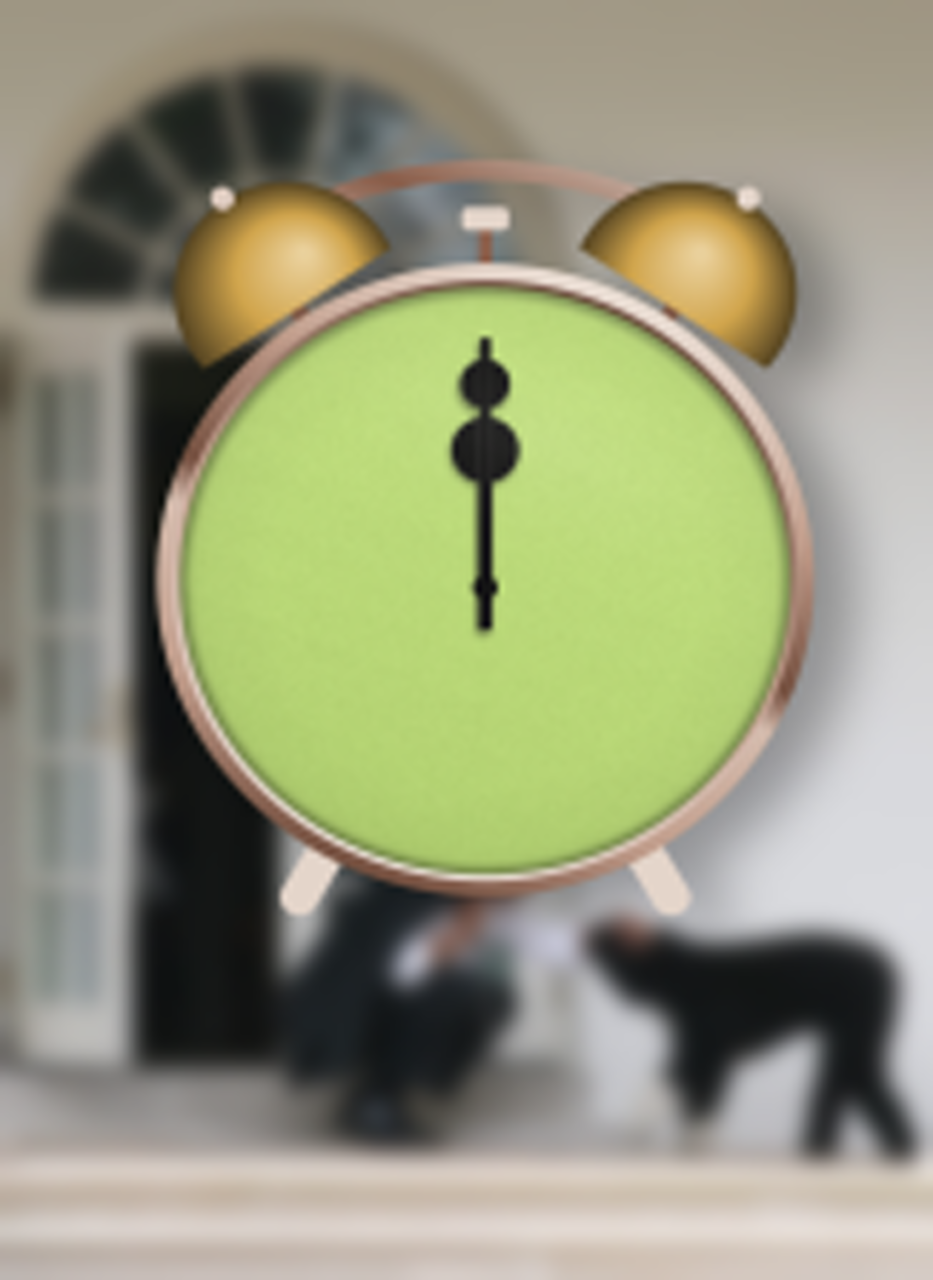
12:00
